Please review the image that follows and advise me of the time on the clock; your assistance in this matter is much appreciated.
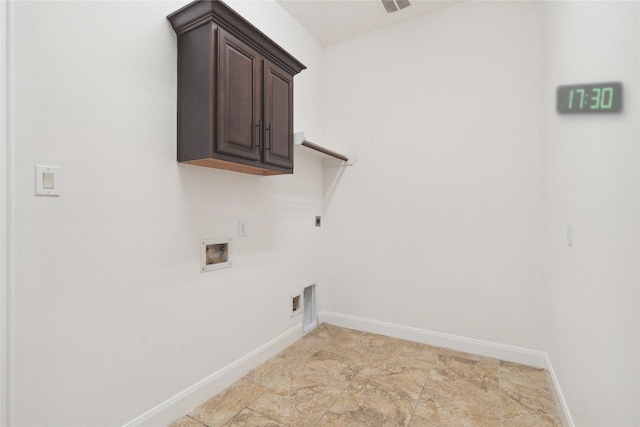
17:30
